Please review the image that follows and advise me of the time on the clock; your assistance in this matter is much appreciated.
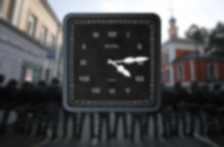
4:14
